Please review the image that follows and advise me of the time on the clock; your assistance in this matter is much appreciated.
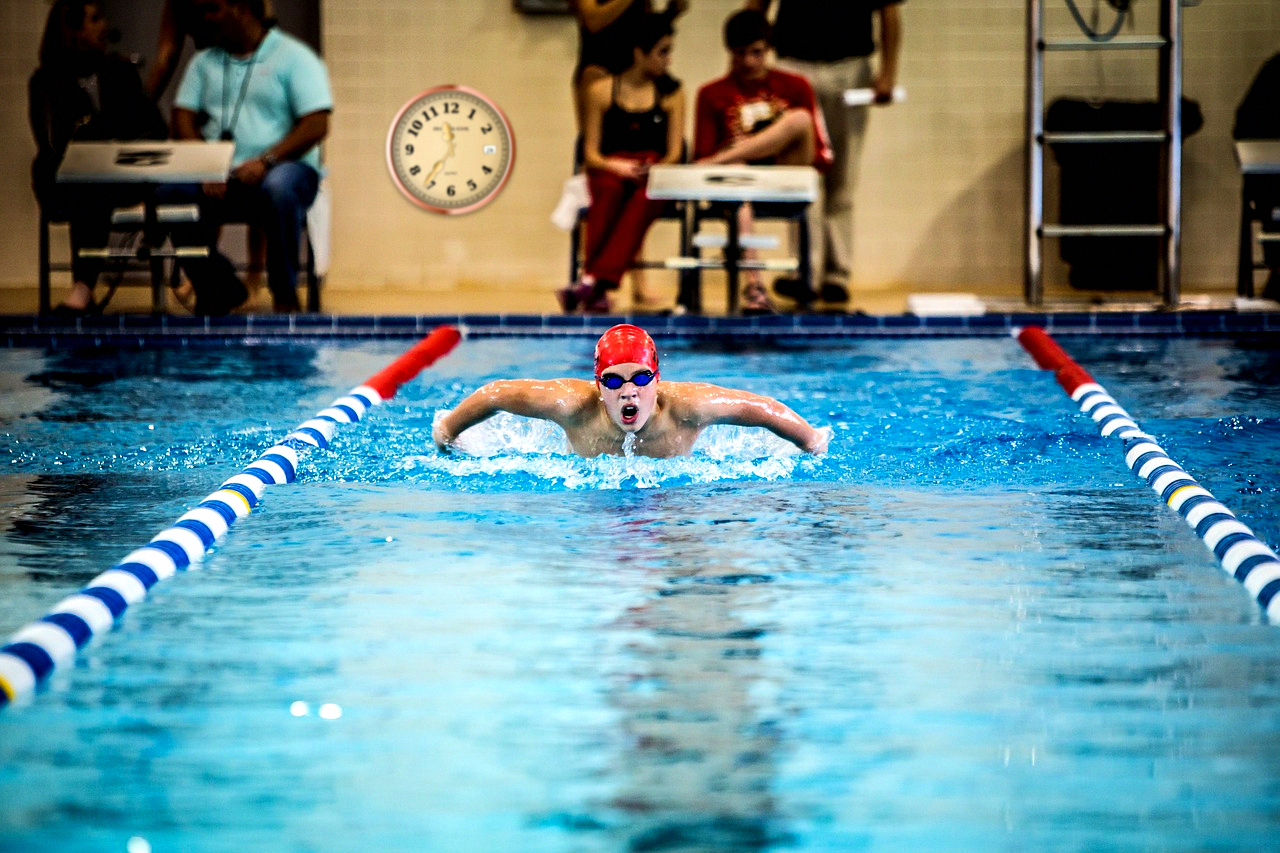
11:36
